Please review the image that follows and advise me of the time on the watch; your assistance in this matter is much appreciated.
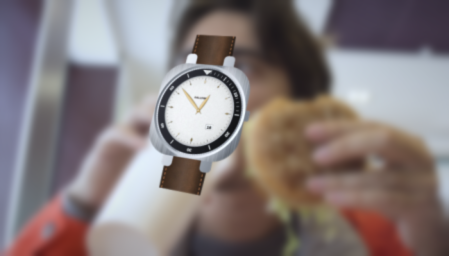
12:52
